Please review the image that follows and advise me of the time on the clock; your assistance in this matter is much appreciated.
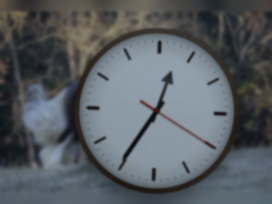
12:35:20
